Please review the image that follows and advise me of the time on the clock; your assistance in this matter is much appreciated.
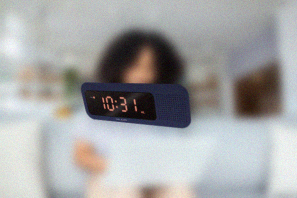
10:31
